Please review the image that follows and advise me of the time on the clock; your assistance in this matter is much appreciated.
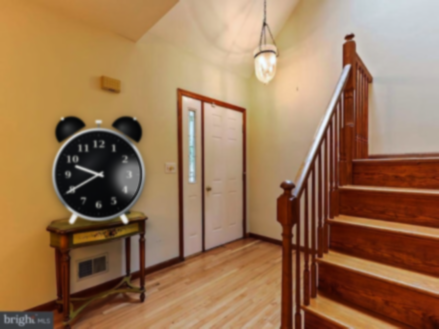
9:40
